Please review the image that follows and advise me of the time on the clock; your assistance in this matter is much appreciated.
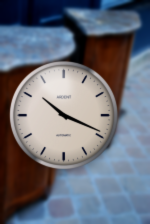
10:19
